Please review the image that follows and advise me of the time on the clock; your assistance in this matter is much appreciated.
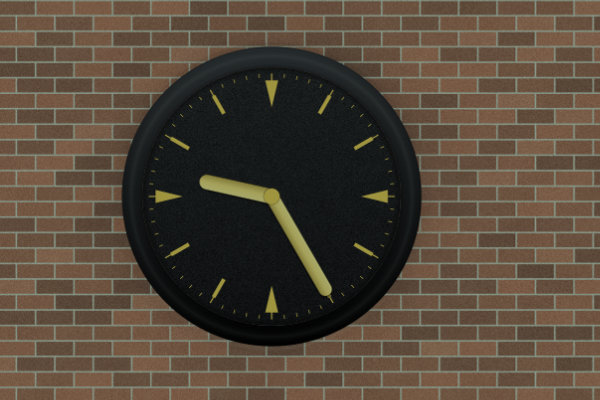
9:25
